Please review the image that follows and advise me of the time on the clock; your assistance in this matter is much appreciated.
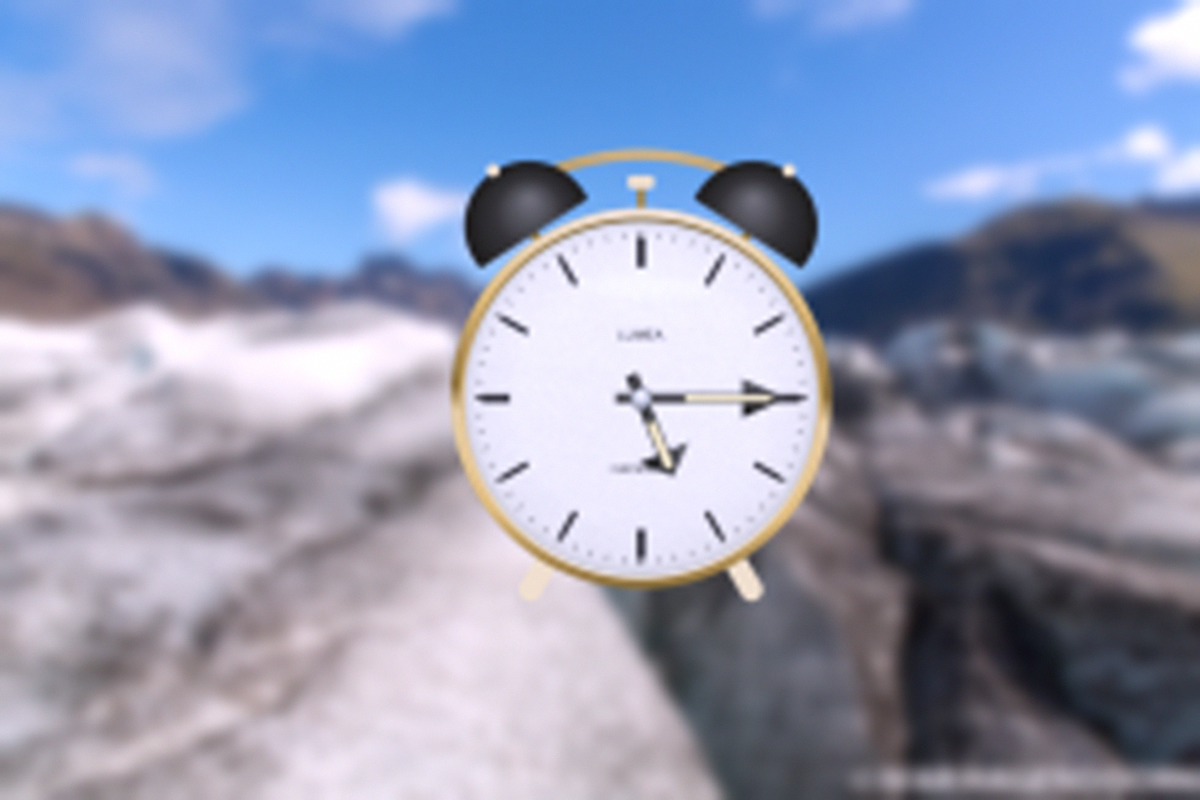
5:15
